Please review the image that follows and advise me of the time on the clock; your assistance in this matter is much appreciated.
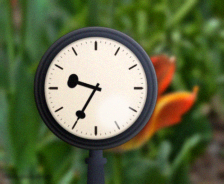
9:35
